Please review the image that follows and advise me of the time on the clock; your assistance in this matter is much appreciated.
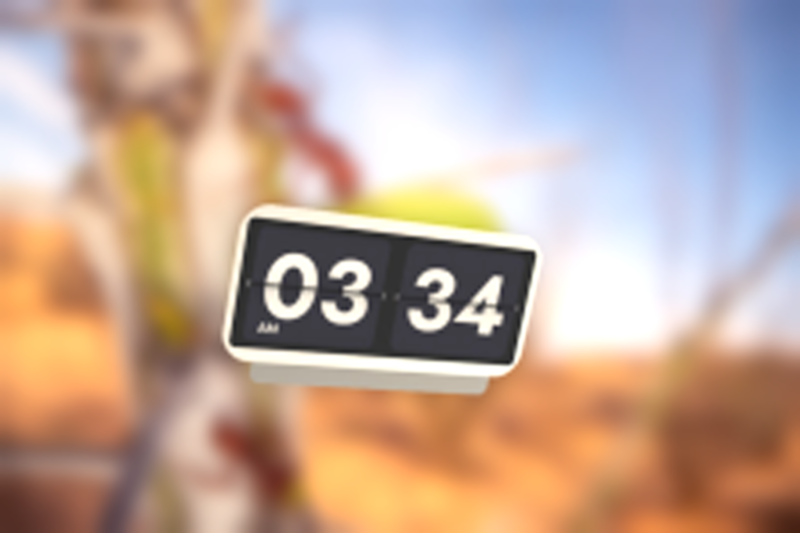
3:34
